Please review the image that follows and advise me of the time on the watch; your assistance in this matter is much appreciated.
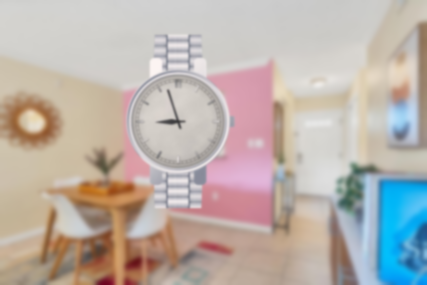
8:57
